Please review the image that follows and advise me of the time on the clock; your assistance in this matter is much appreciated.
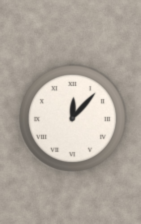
12:07
